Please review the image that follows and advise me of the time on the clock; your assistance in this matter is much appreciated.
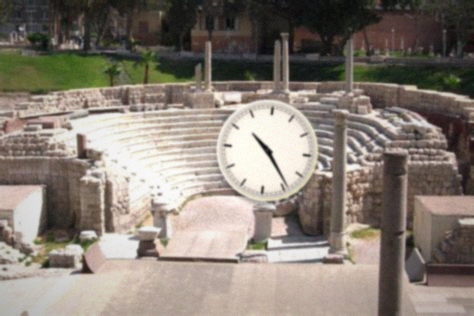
10:24
